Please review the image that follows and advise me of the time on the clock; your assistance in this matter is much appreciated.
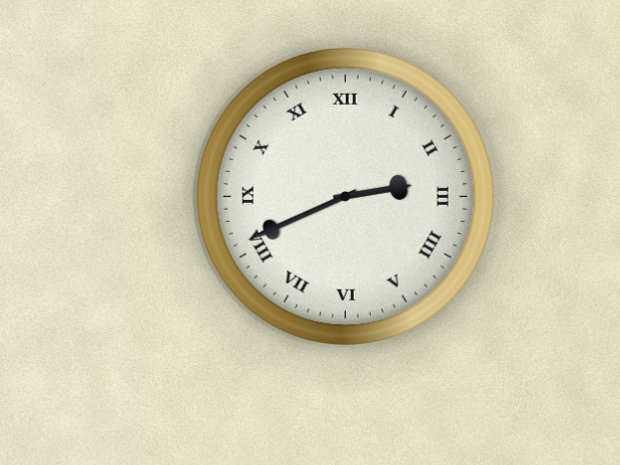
2:41
